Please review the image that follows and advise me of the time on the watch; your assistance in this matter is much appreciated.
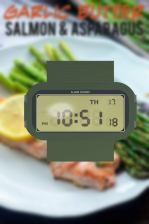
10:51:18
